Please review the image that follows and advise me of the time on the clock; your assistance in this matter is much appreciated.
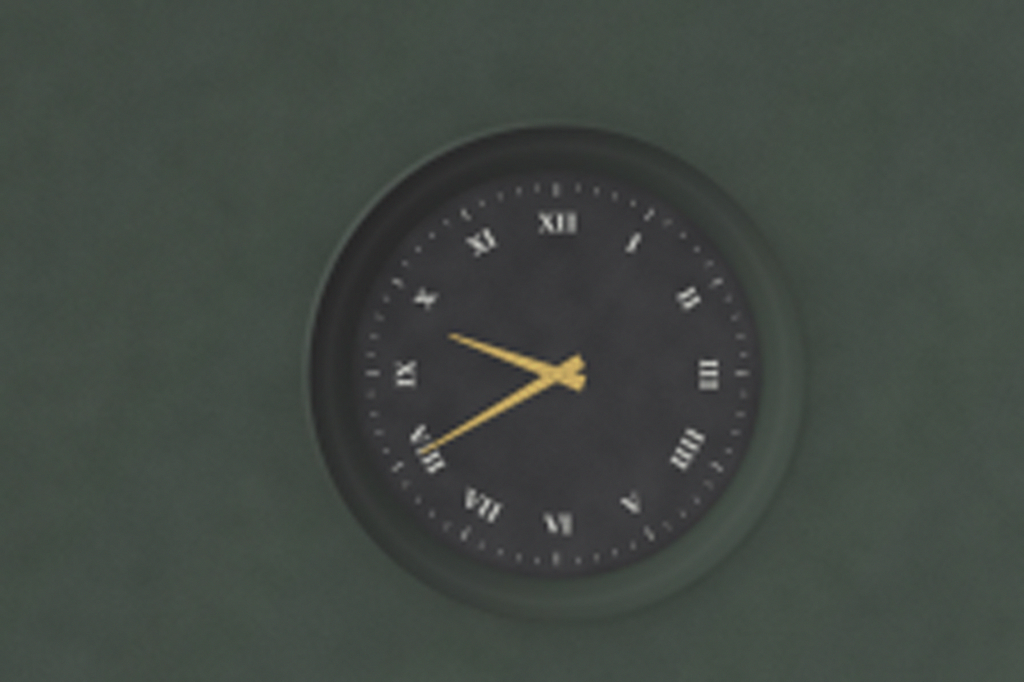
9:40
